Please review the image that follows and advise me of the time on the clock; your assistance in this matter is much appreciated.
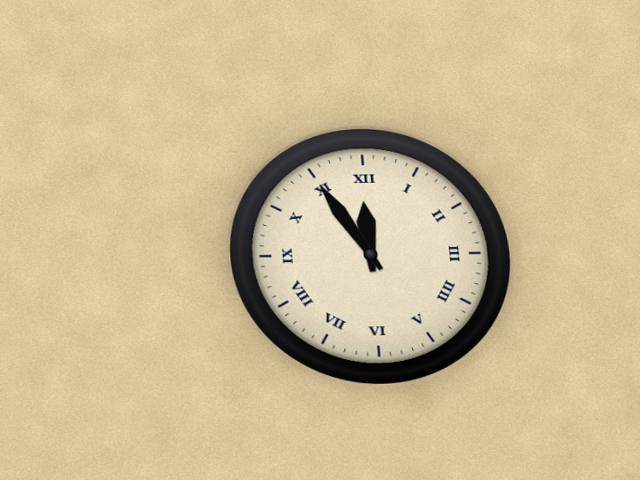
11:55
